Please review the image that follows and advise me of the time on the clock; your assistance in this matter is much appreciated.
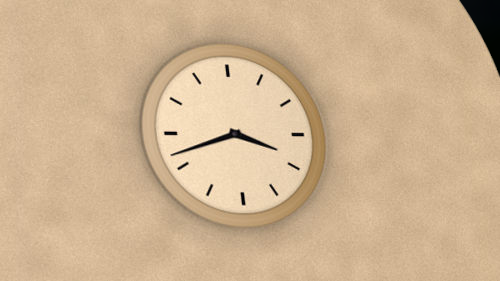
3:42
